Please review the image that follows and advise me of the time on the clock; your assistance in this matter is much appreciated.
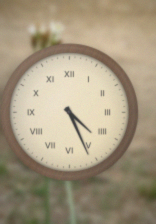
4:26
